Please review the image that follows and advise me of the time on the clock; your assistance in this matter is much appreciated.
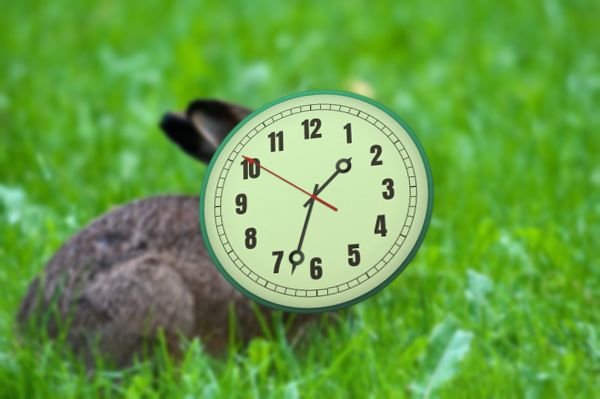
1:32:51
